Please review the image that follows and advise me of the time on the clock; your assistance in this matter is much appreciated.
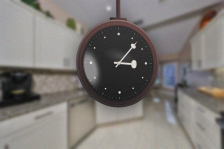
3:07
